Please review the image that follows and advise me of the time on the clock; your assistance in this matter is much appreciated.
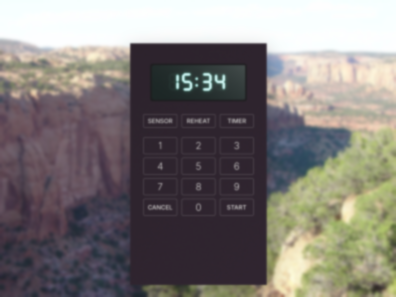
15:34
